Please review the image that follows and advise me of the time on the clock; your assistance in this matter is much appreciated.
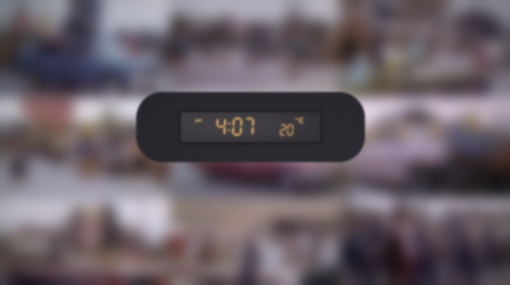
4:07
